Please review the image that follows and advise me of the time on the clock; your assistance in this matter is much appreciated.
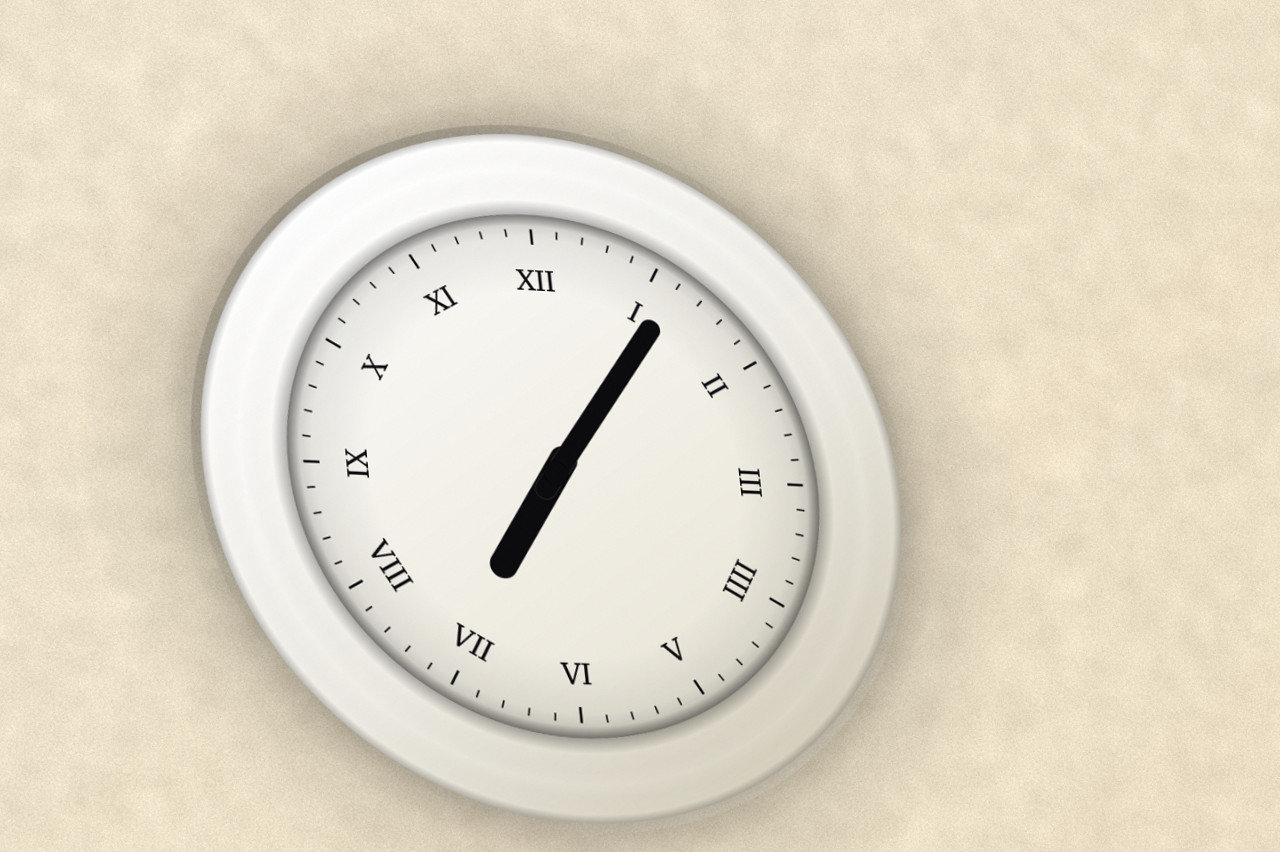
7:06
